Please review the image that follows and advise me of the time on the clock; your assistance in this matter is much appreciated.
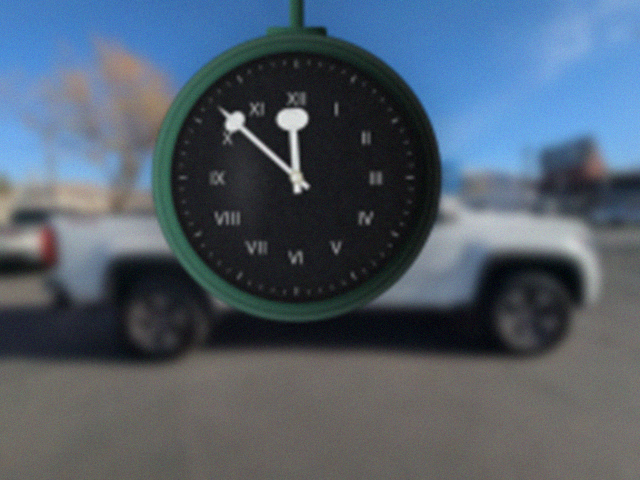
11:52
